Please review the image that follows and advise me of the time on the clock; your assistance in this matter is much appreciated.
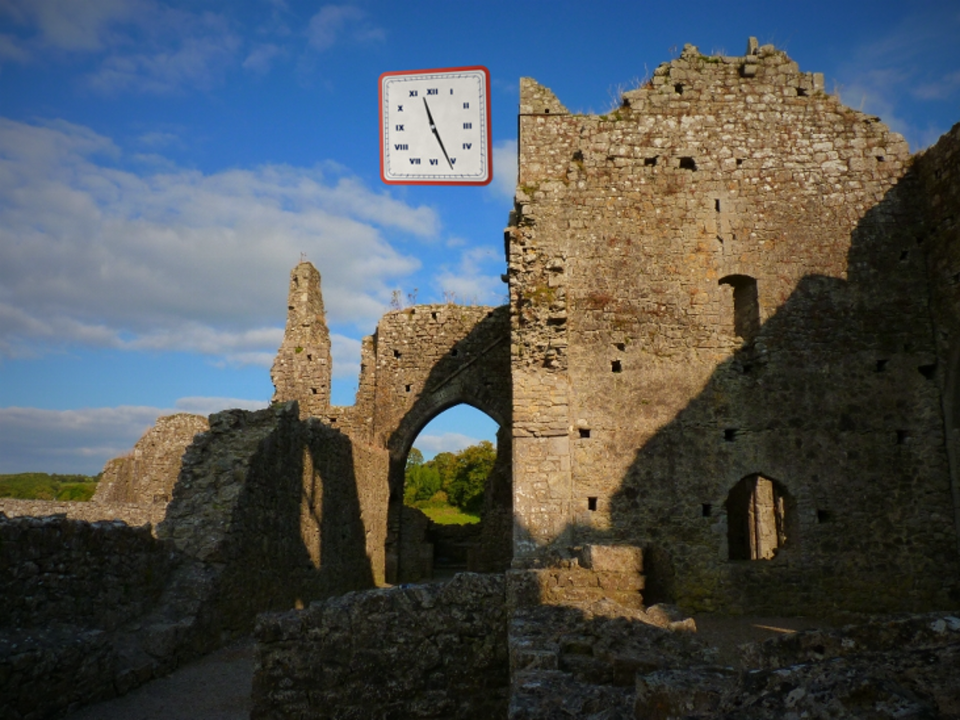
11:26
